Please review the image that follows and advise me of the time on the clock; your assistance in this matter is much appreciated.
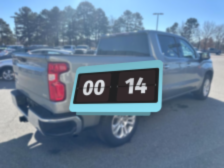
0:14
